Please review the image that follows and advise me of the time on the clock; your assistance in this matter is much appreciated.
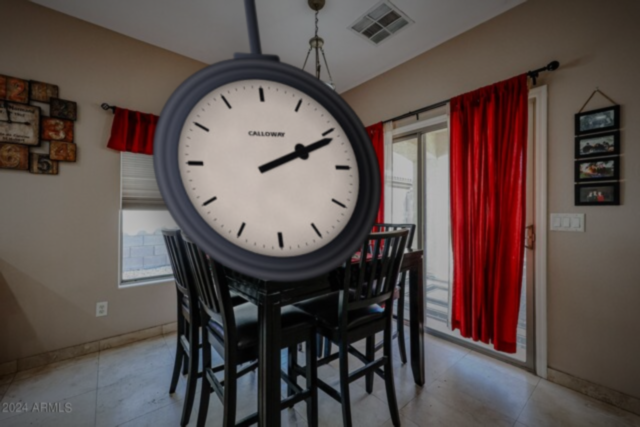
2:11
